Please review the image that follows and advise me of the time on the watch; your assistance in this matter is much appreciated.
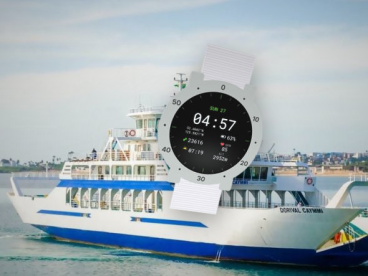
4:57
